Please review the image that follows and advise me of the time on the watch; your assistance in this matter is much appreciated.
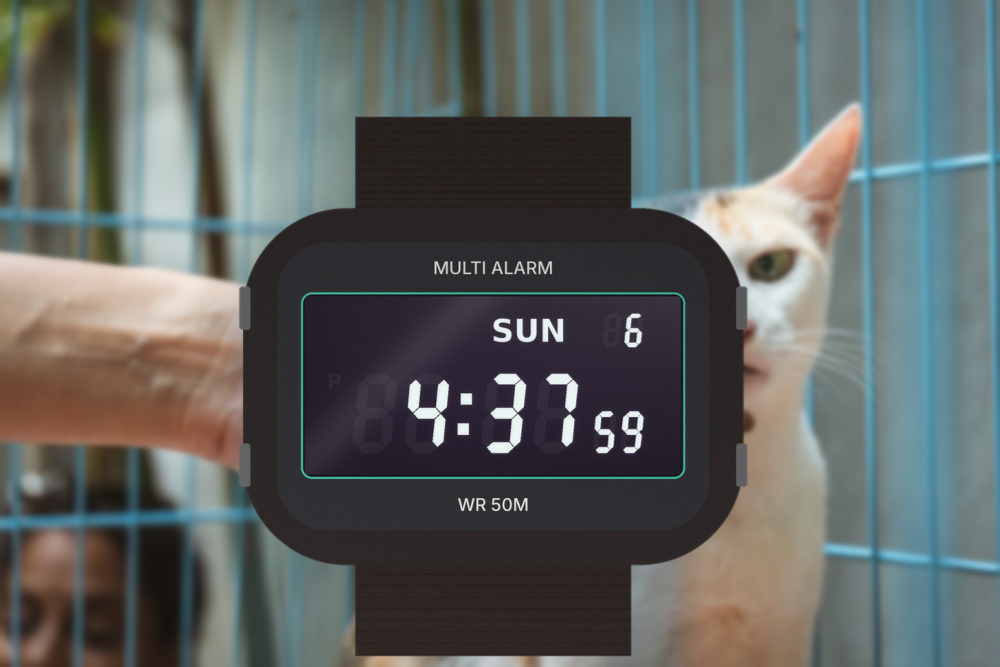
4:37:59
